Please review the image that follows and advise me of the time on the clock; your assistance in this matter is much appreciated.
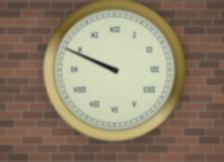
9:49
